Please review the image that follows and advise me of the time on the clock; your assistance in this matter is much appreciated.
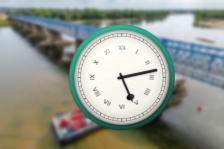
5:13
